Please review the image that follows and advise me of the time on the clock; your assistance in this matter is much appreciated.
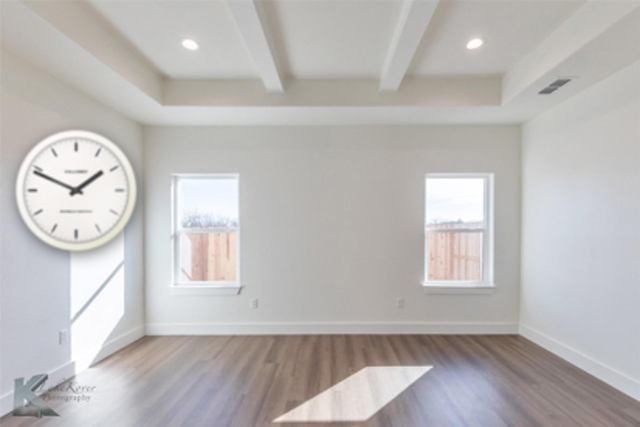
1:49
